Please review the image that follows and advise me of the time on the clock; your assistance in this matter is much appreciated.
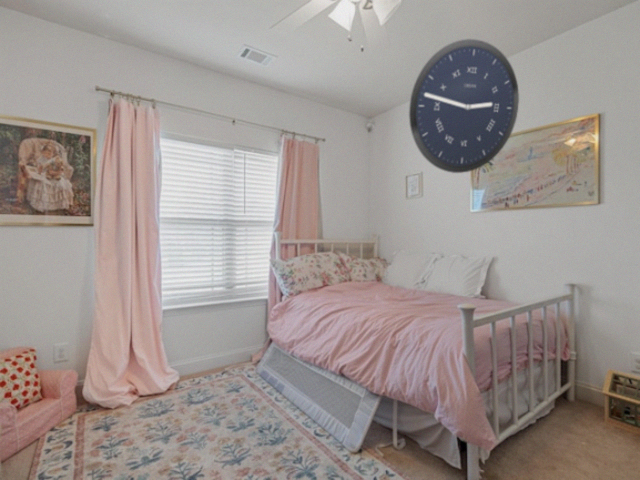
2:47
